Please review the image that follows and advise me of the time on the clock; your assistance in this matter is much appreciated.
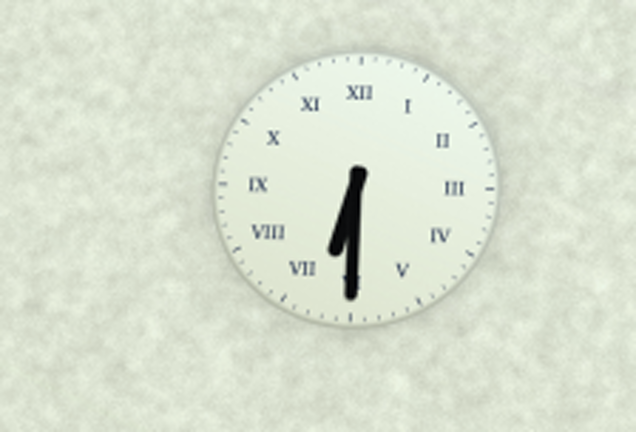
6:30
